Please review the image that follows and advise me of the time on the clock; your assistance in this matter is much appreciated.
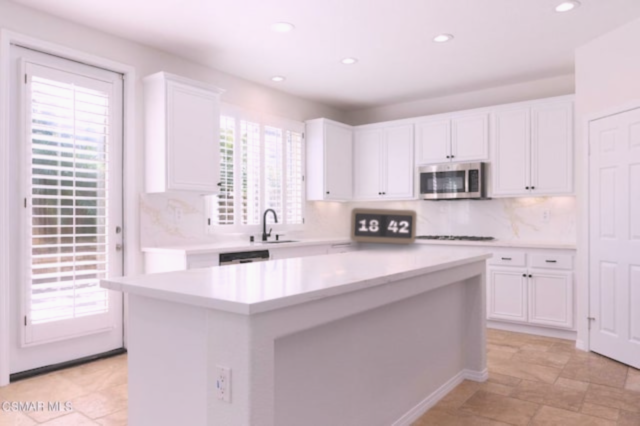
18:42
